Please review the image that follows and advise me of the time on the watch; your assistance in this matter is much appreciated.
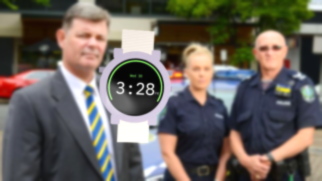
3:28
